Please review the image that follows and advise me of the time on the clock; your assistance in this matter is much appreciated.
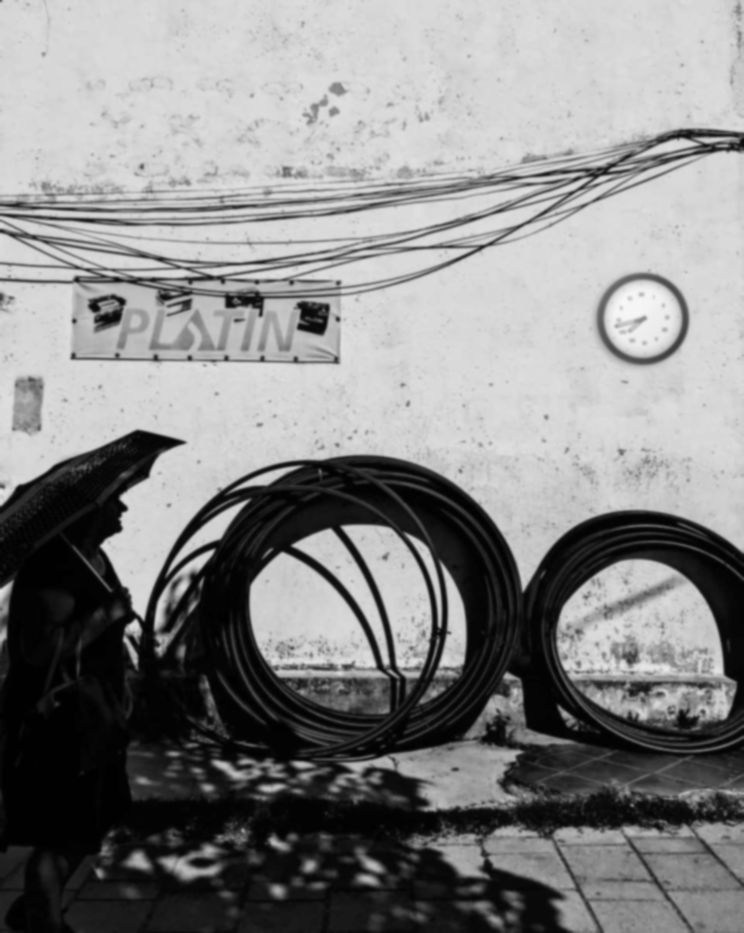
7:43
